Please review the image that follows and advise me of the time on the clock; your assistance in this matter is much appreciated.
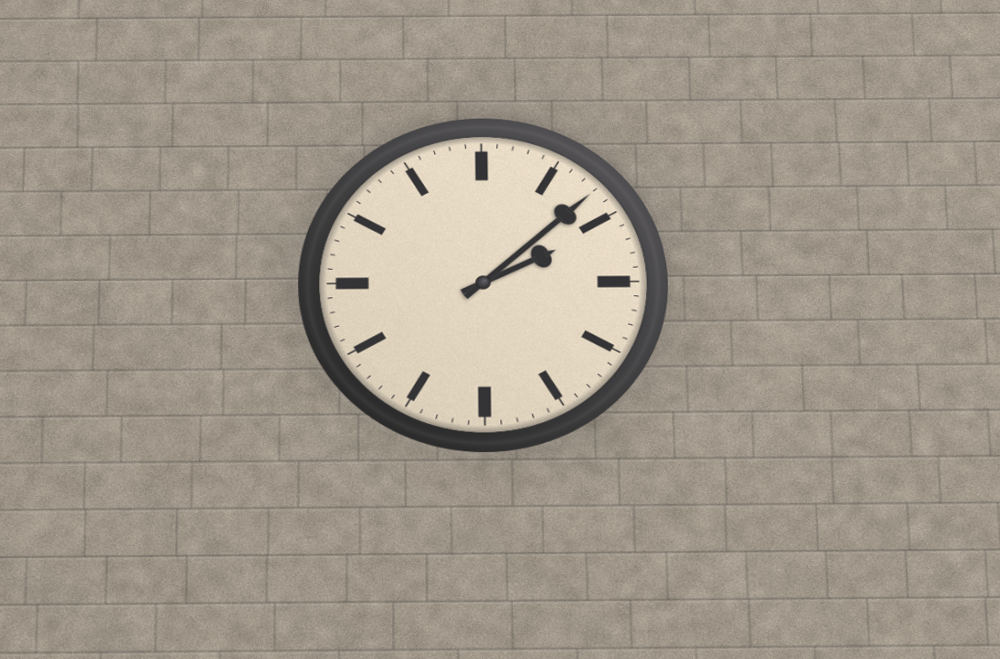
2:08
